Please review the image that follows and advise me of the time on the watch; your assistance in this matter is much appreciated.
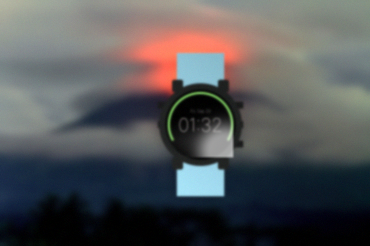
1:32
